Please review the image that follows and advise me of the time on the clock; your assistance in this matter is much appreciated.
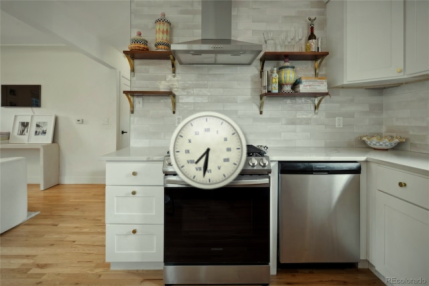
7:32
